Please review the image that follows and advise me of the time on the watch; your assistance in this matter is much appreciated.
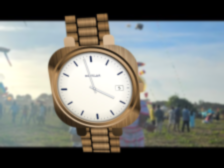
3:58
